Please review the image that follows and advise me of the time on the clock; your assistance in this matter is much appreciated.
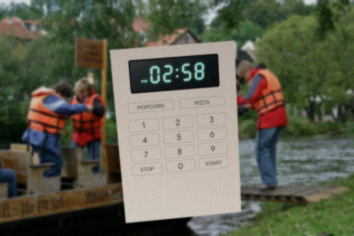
2:58
